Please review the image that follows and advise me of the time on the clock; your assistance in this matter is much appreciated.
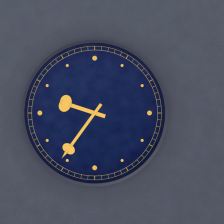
9:36
